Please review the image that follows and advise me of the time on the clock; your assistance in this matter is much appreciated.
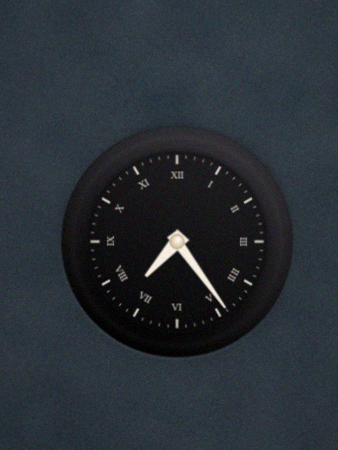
7:24
